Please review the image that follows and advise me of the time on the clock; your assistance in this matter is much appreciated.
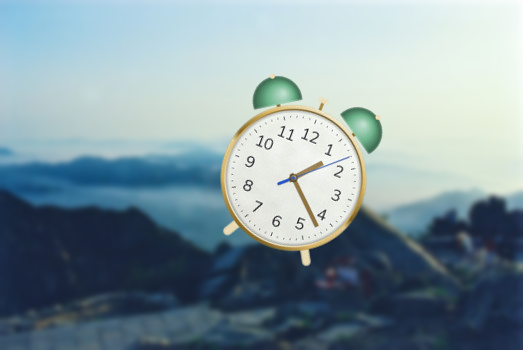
1:22:08
